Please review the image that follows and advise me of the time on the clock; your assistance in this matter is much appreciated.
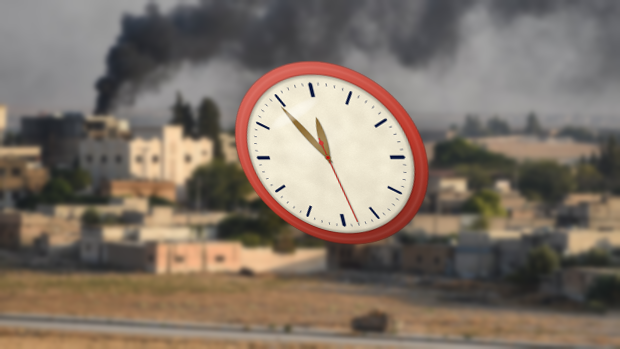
11:54:28
